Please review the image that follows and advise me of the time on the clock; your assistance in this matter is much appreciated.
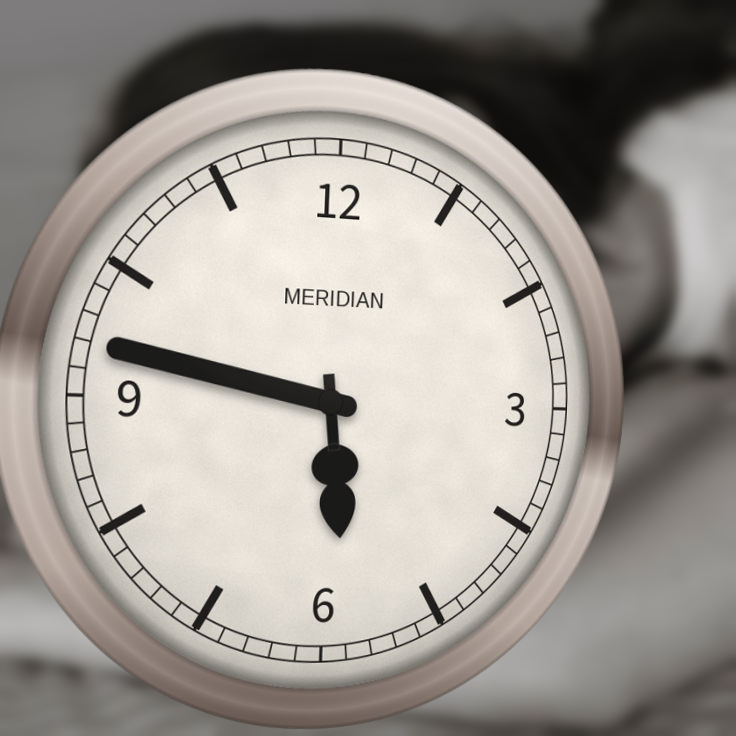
5:47
